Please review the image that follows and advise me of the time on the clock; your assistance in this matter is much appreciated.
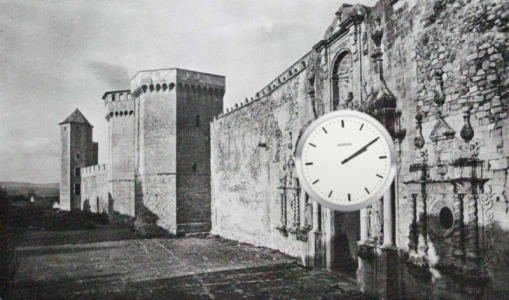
2:10
